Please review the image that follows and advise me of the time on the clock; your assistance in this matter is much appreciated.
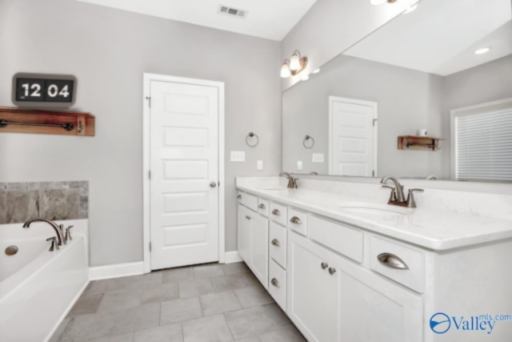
12:04
